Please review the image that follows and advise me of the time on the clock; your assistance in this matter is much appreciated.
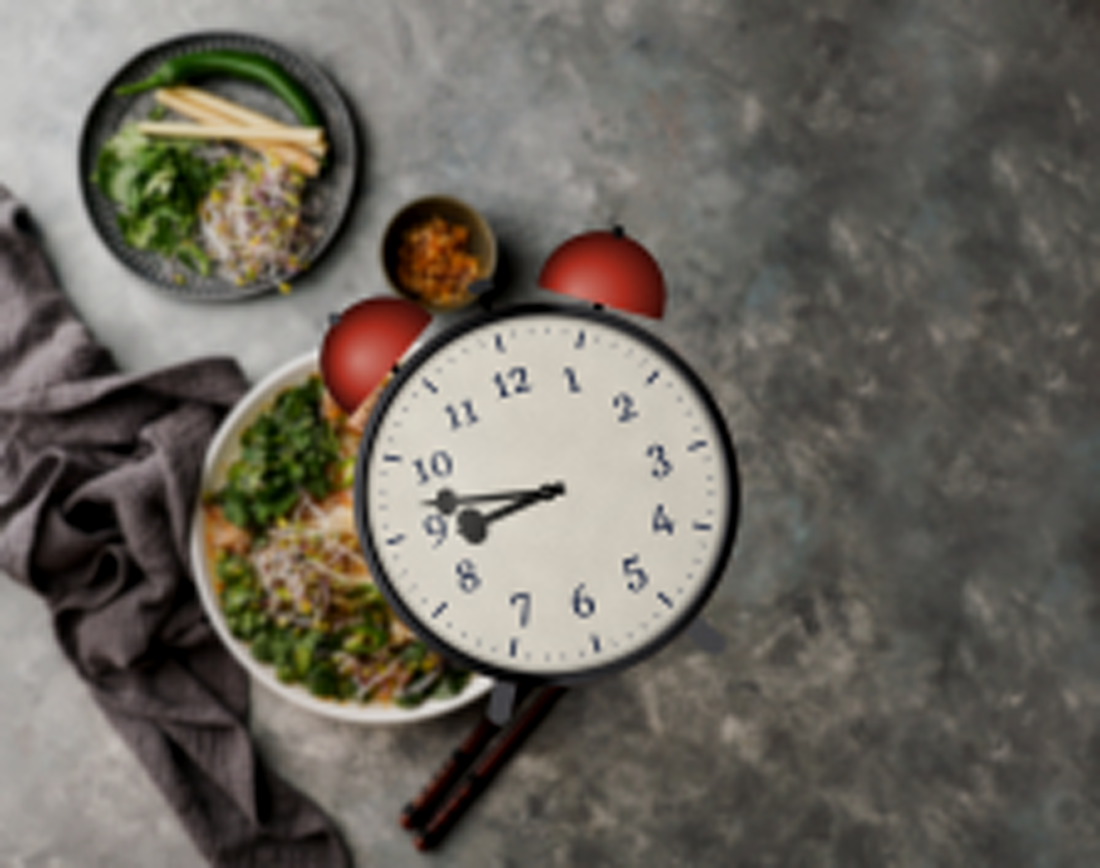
8:47
